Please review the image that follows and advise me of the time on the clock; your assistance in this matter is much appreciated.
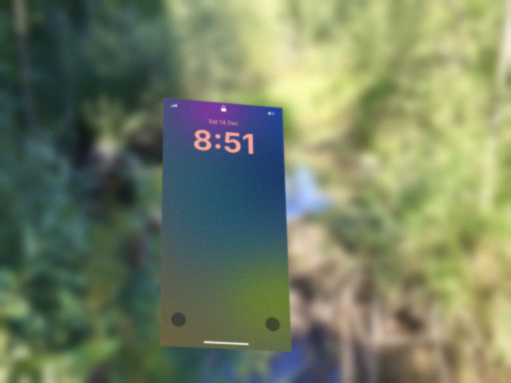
8:51
